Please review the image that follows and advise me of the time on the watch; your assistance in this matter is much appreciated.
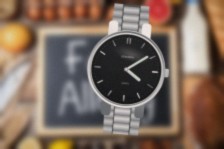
4:09
